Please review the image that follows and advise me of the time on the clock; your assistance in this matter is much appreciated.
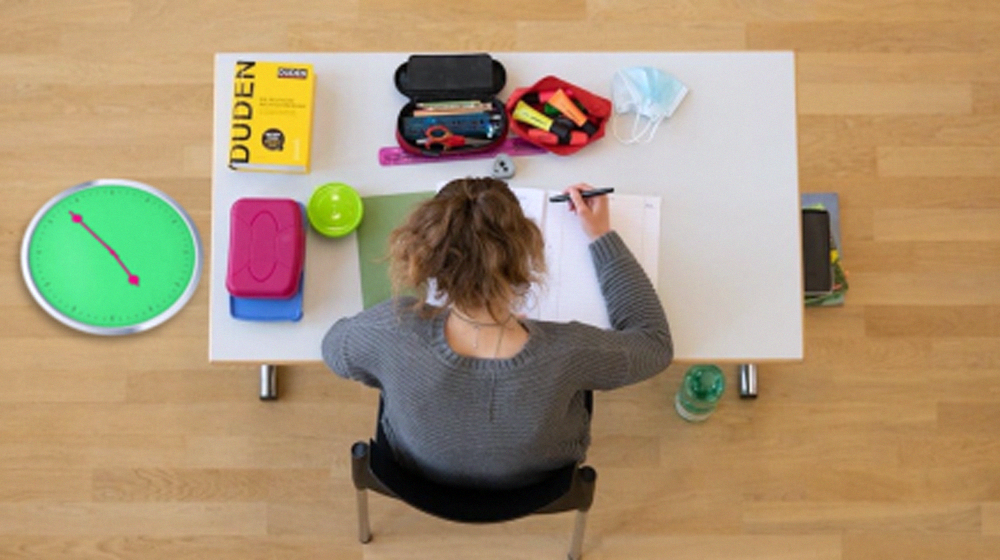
4:53
